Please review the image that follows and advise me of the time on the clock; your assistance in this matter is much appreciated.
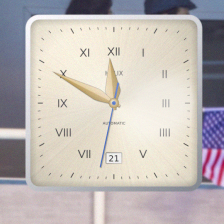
11:49:32
